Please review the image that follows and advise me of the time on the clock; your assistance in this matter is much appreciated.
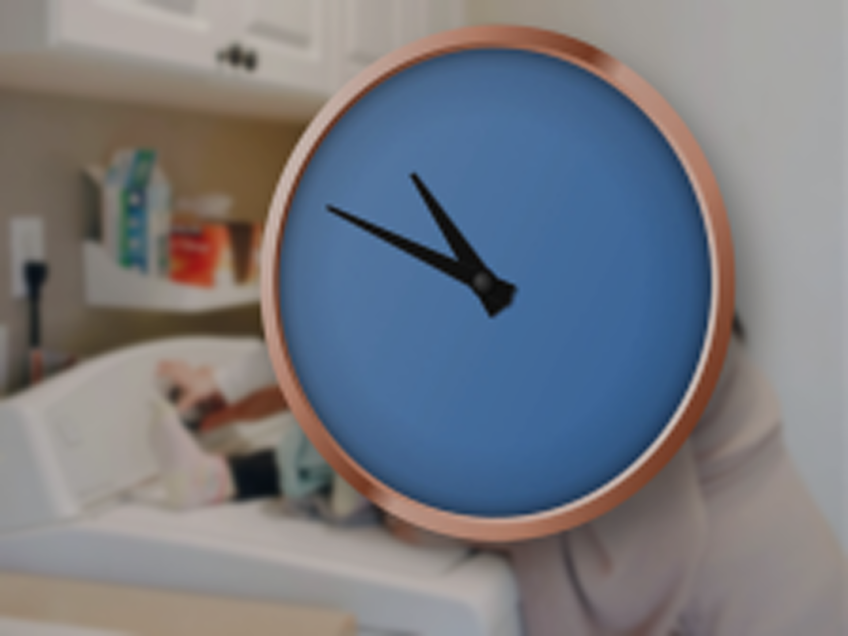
10:49
